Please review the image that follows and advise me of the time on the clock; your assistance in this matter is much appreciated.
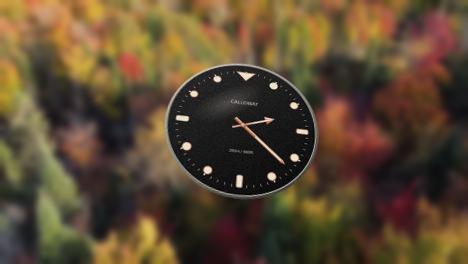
2:22
